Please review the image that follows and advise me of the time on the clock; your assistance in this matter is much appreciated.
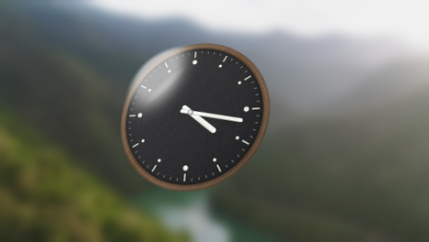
4:17
